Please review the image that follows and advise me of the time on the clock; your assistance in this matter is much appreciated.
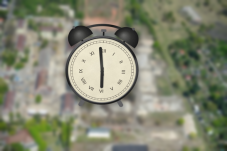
5:59
